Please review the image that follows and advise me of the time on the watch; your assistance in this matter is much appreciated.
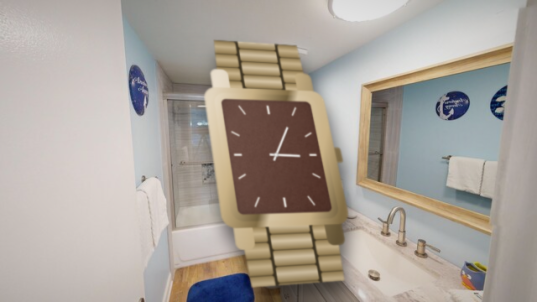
3:05
